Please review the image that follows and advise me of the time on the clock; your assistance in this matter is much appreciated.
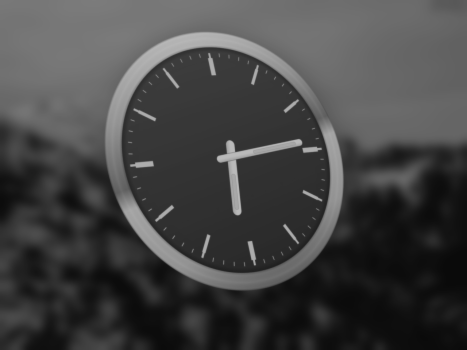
6:14
